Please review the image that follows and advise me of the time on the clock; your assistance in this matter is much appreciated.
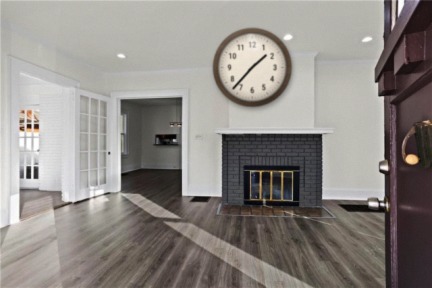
1:37
